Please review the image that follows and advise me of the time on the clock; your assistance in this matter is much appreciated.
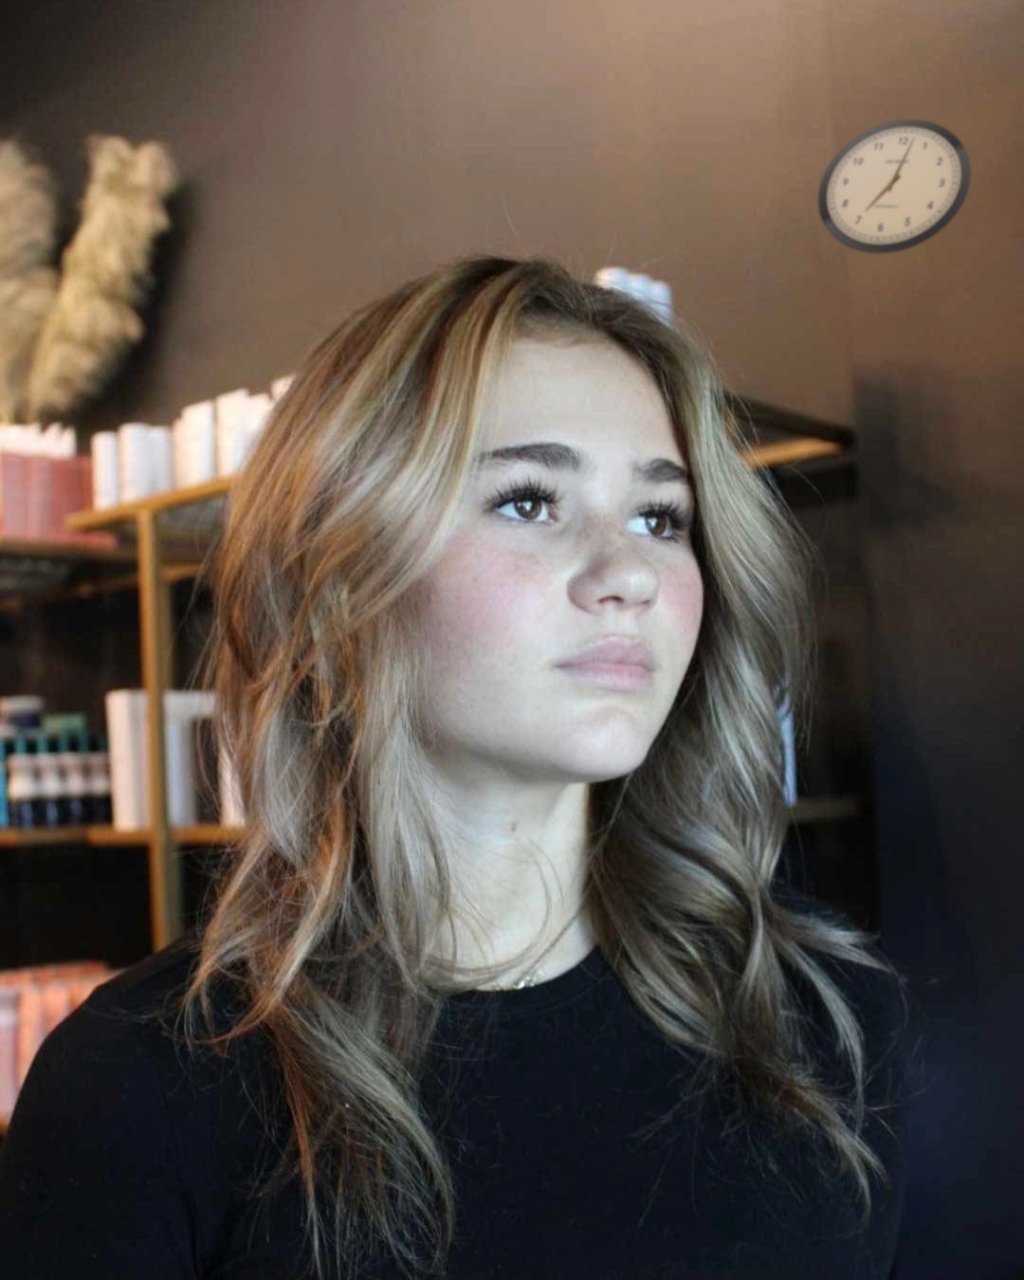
7:02
